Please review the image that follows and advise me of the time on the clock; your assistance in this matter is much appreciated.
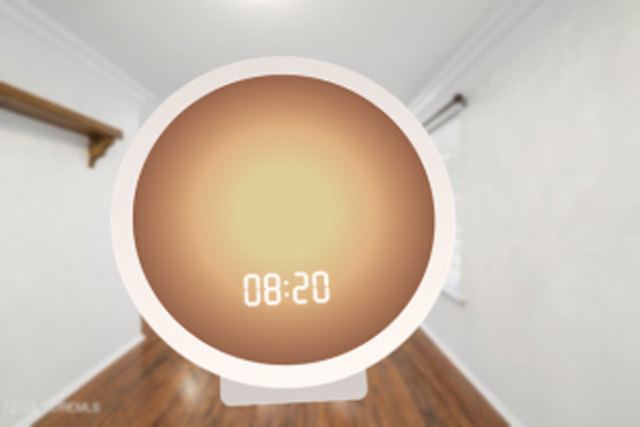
8:20
